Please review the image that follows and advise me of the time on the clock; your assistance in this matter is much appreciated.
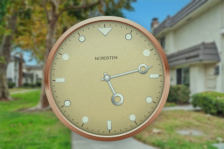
5:13
